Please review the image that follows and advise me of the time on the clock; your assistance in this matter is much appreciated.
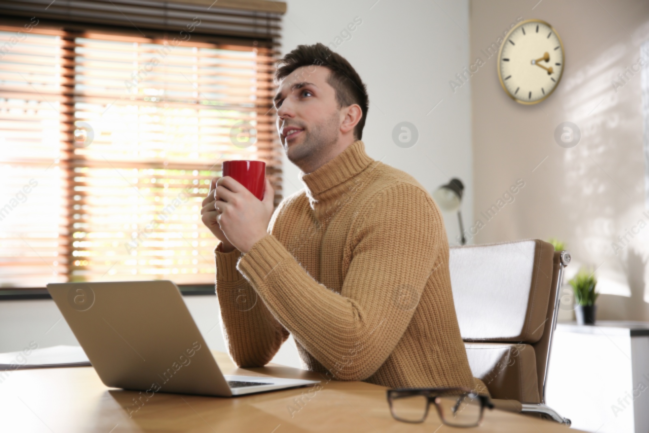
2:18
